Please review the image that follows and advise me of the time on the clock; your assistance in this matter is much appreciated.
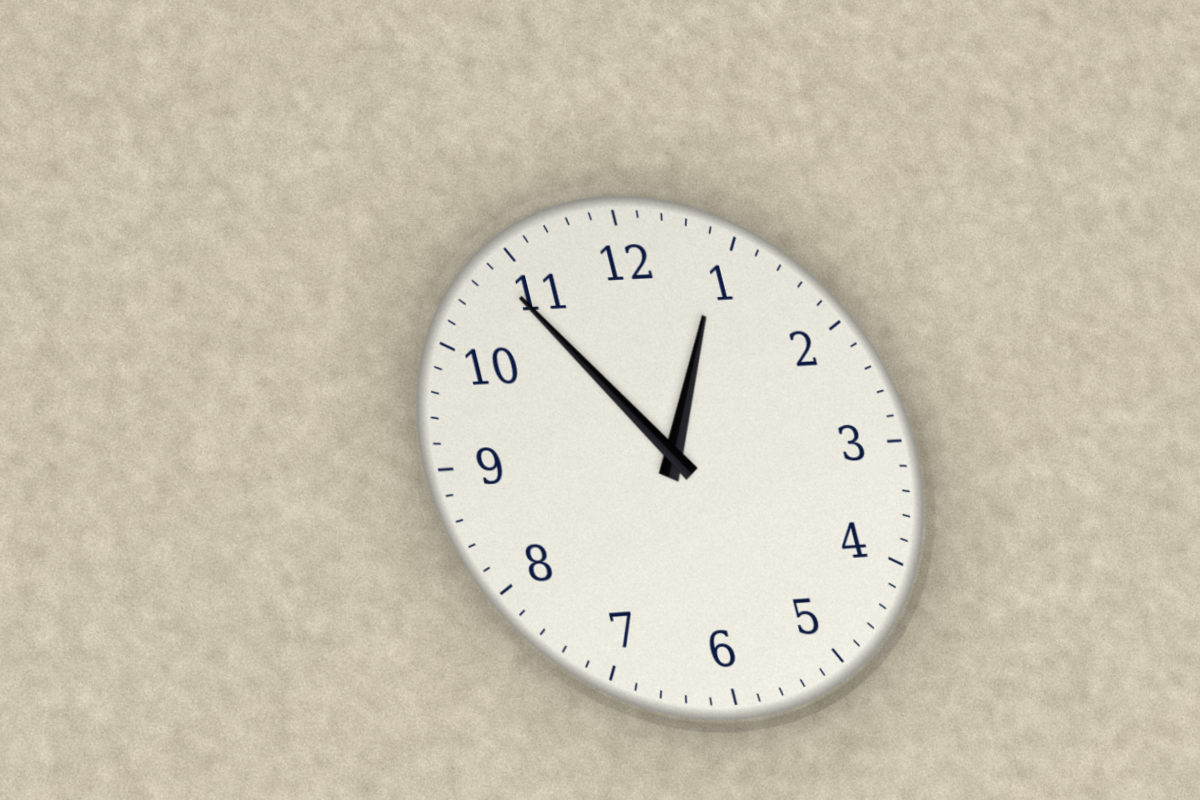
12:54
